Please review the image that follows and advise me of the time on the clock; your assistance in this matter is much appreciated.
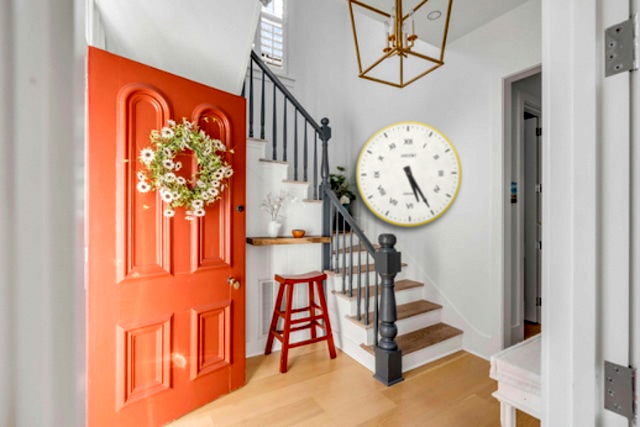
5:25
